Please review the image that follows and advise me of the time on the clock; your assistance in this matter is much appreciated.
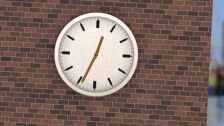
12:34
